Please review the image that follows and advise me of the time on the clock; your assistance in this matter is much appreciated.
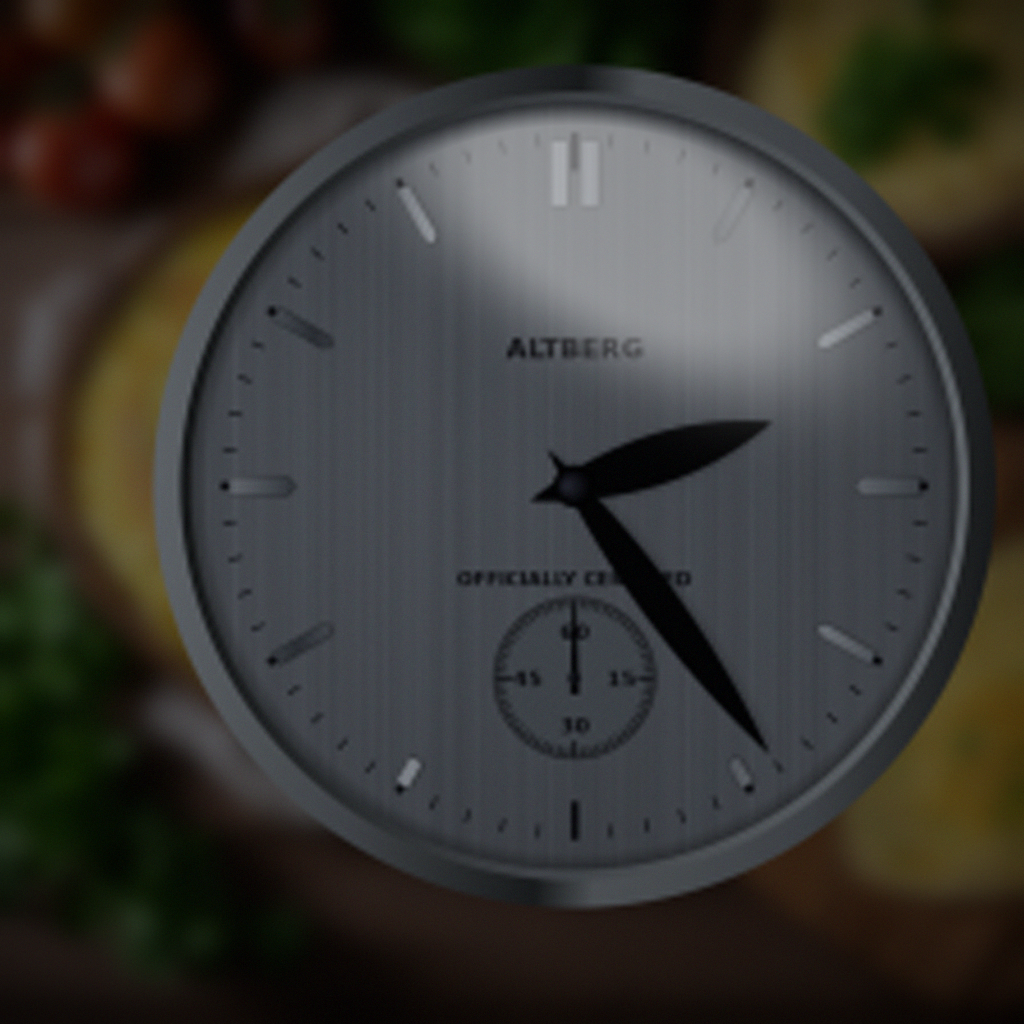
2:24
